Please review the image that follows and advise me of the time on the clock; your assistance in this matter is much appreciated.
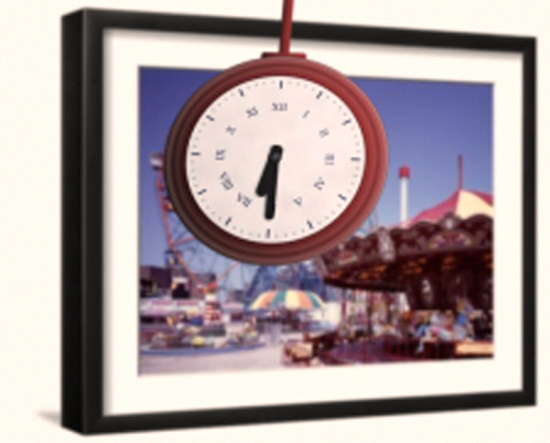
6:30
